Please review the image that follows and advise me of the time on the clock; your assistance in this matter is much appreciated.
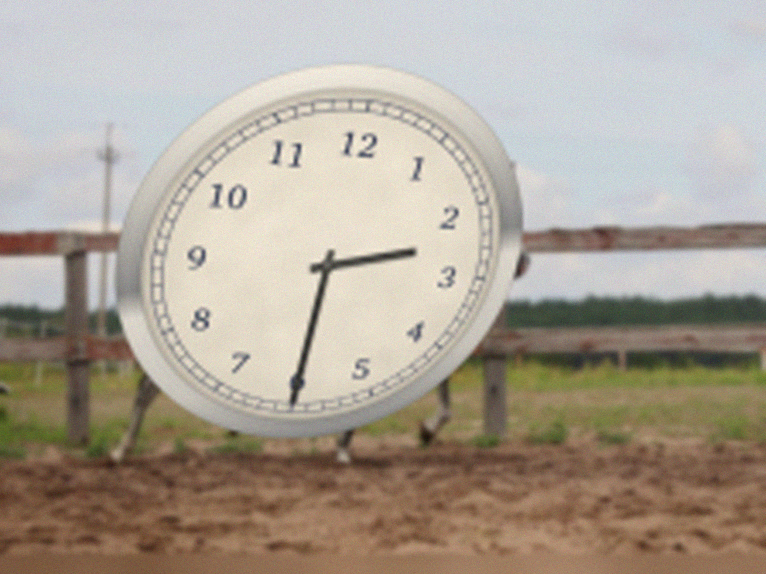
2:30
